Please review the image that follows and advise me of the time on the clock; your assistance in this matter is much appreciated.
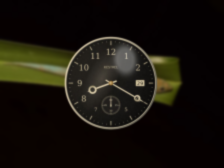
8:20
